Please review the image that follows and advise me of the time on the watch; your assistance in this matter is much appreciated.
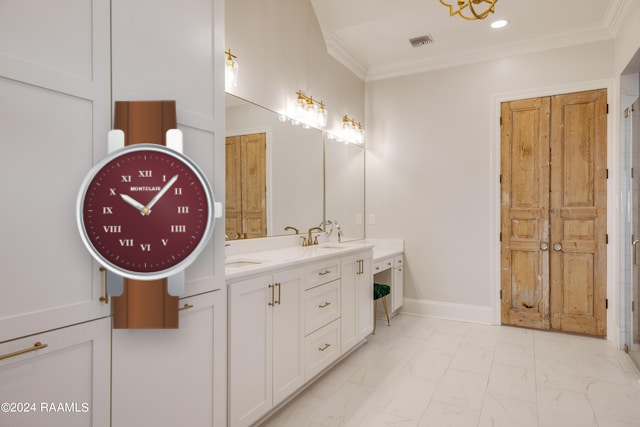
10:07
